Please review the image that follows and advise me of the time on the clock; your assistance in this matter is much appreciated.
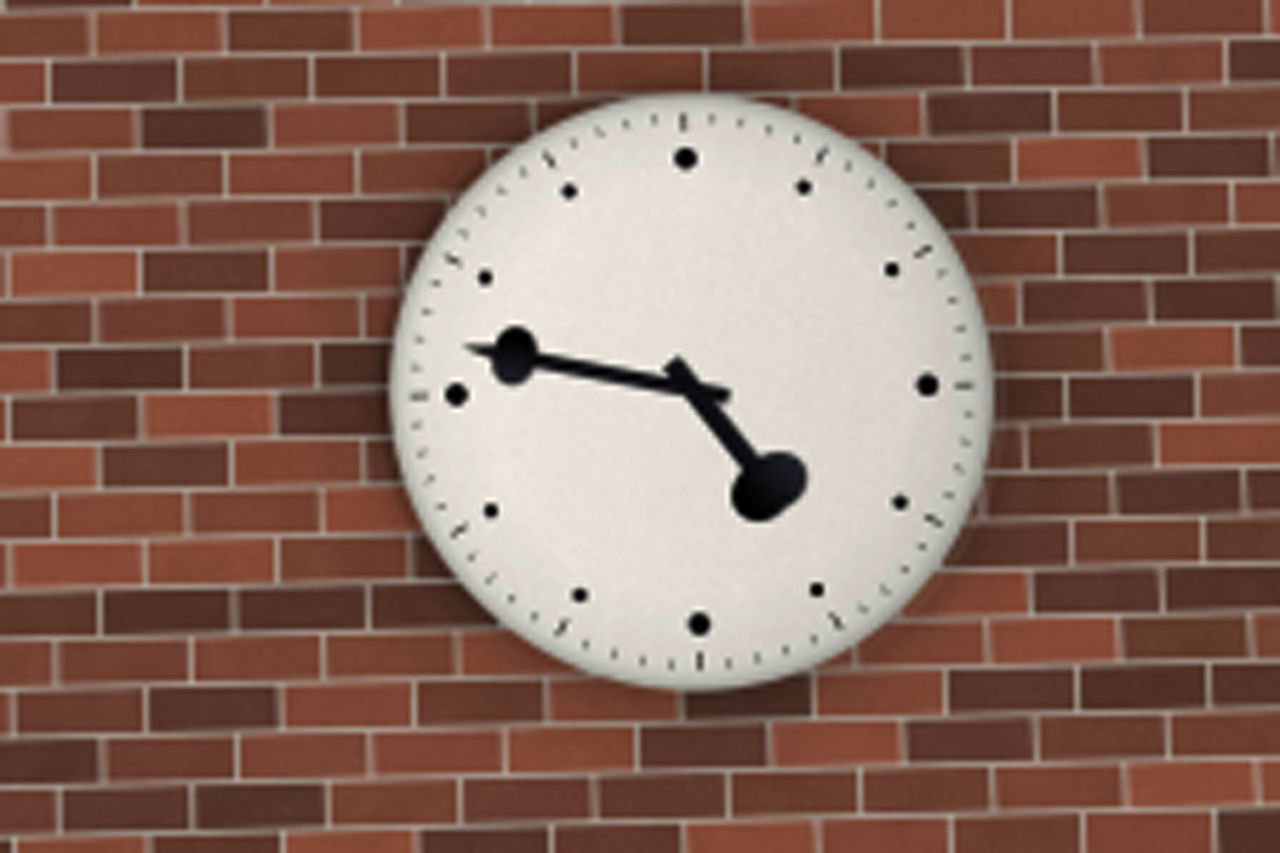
4:47
